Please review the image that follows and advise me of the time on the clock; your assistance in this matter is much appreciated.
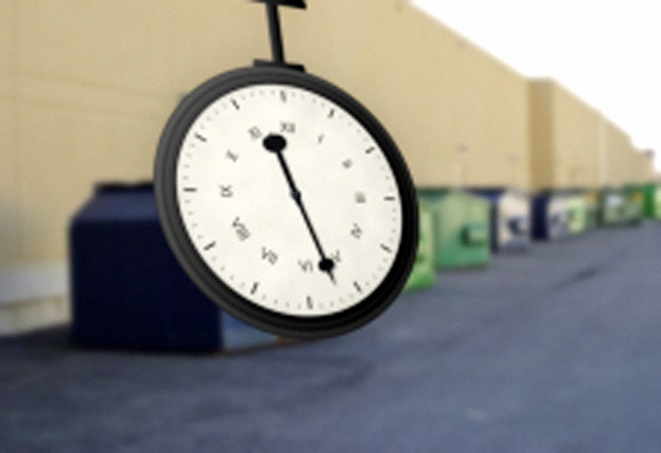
11:27
